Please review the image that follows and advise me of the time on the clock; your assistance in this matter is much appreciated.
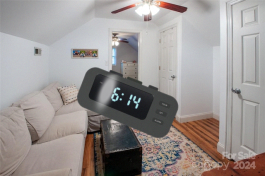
6:14
